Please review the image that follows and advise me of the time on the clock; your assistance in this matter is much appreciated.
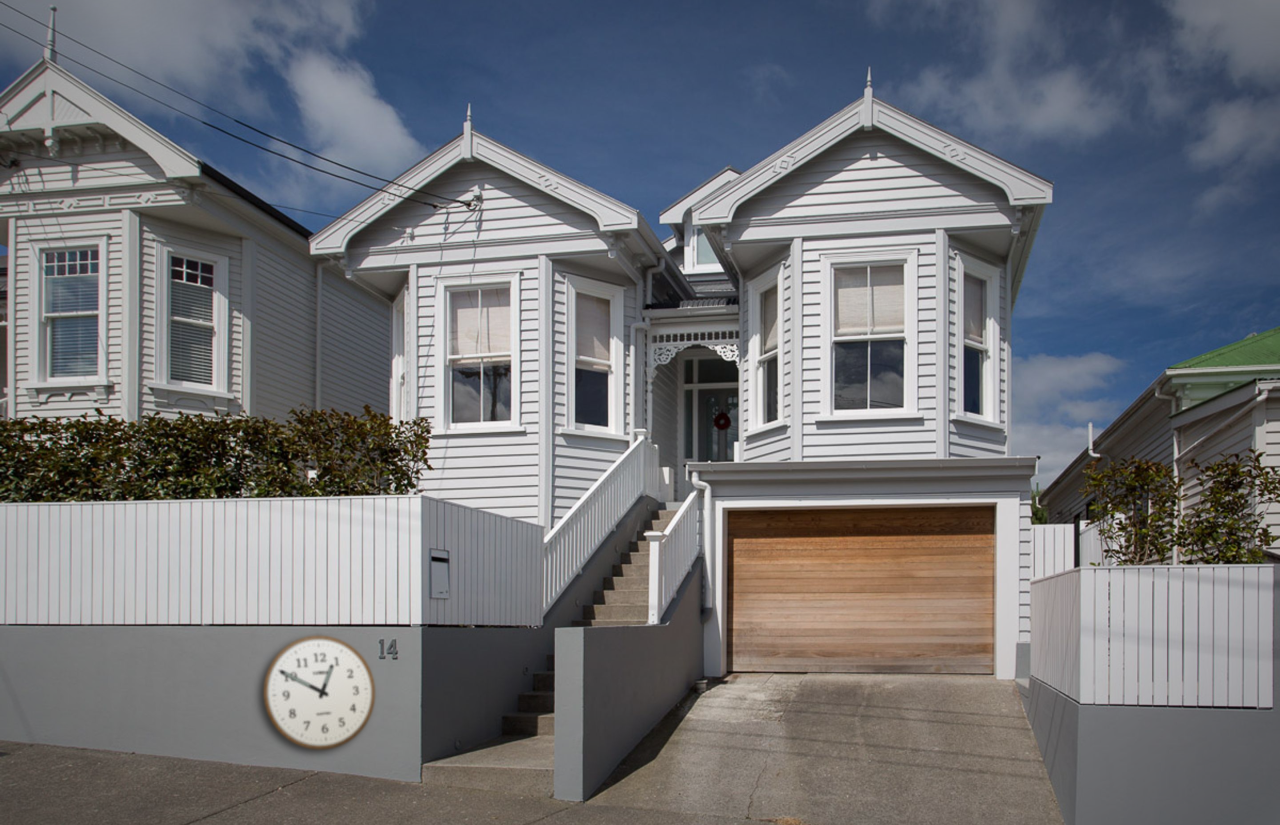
12:50
